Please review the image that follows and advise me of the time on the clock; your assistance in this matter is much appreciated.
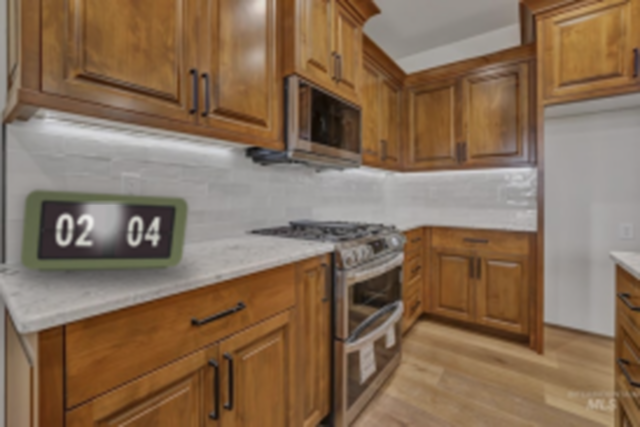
2:04
